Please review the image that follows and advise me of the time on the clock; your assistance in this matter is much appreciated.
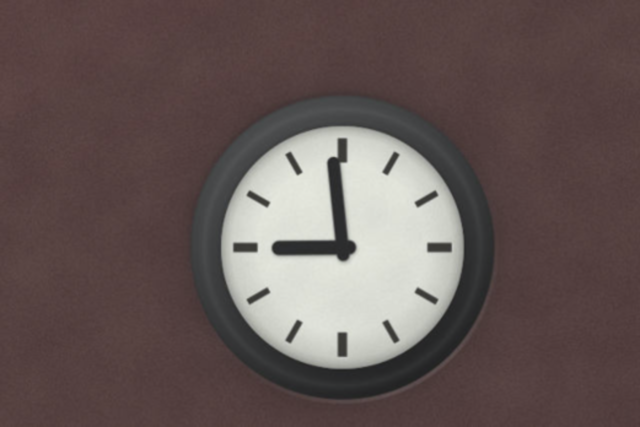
8:59
